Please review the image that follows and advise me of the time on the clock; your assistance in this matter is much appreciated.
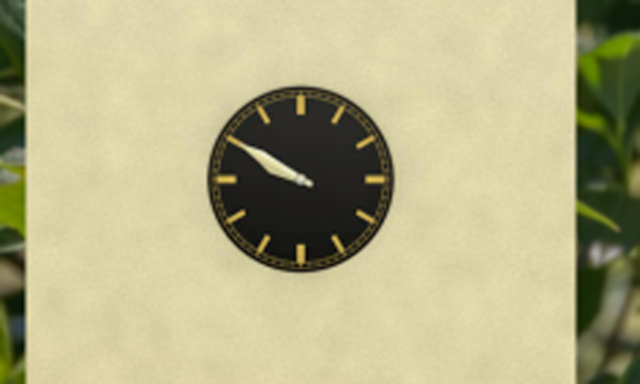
9:50
